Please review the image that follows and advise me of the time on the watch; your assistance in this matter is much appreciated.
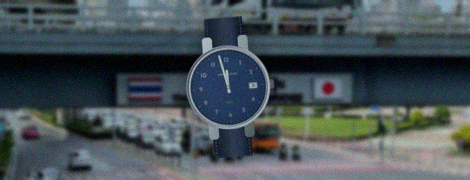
11:58
